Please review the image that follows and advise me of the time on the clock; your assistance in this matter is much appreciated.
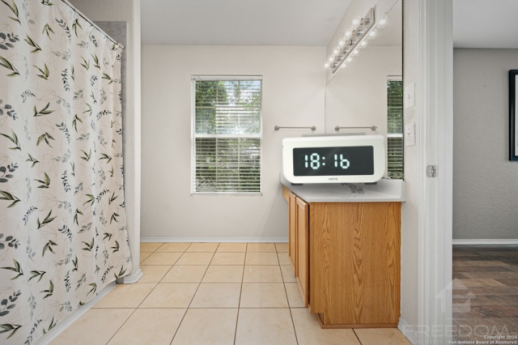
18:16
